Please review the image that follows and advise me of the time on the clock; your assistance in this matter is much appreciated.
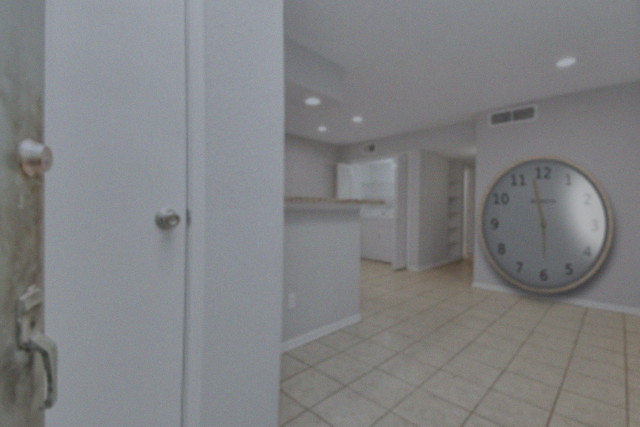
5:58
